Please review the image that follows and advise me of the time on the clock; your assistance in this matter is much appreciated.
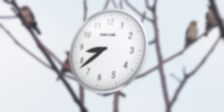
8:38
